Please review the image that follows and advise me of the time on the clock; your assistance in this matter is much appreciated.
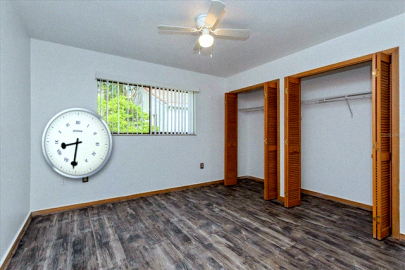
8:31
